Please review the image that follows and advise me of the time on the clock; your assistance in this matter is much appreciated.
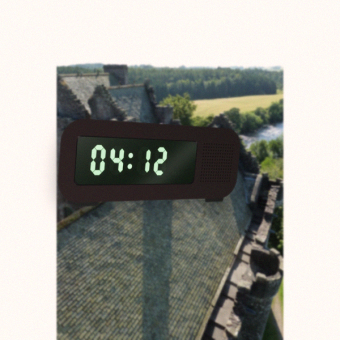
4:12
